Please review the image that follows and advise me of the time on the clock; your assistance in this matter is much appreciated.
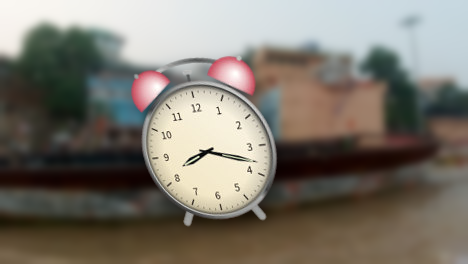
8:18
